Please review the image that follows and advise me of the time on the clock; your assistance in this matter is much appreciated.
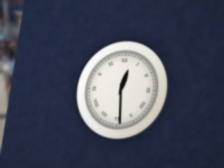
12:29
